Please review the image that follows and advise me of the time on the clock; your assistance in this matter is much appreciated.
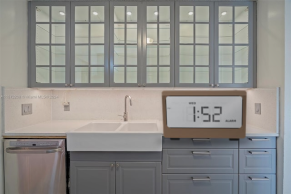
1:52
